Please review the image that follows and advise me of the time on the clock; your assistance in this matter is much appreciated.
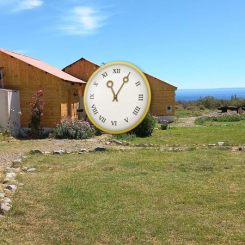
11:05
